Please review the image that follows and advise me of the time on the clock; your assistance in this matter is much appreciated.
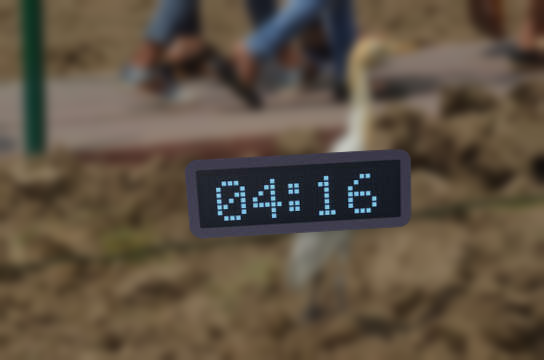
4:16
